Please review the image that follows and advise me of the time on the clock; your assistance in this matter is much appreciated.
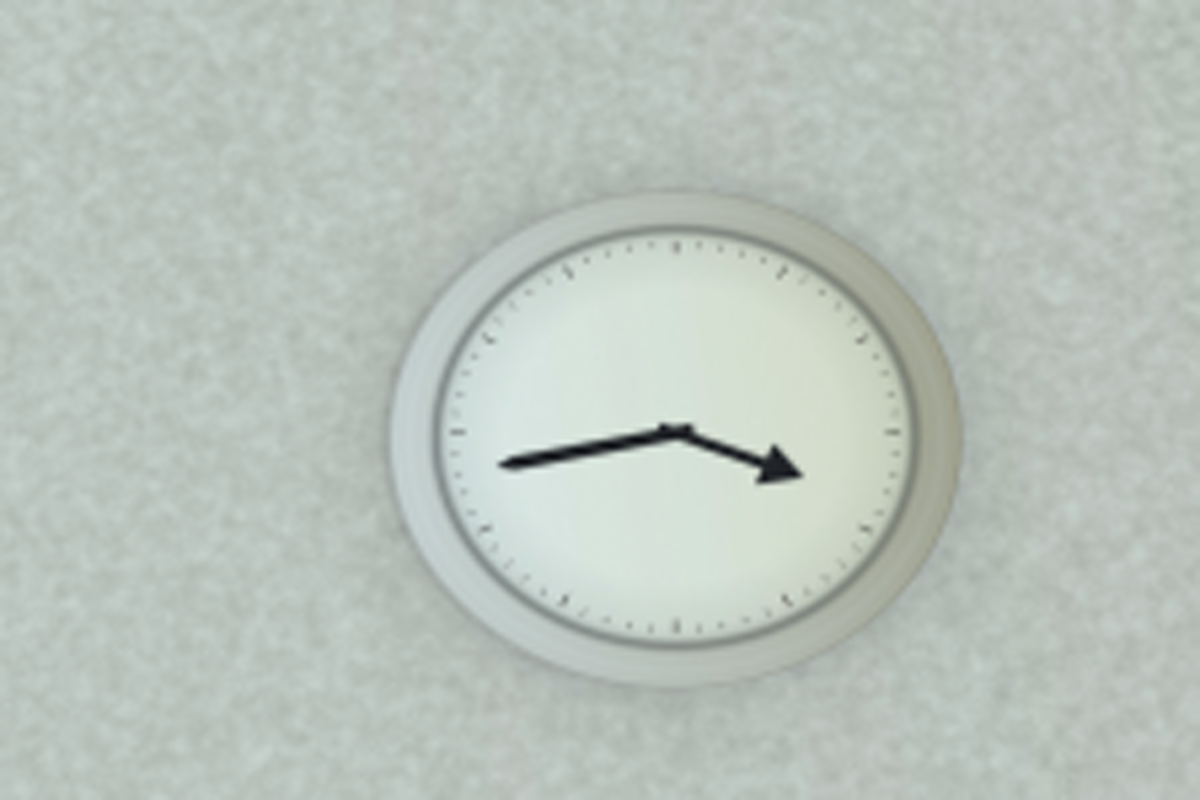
3:43
